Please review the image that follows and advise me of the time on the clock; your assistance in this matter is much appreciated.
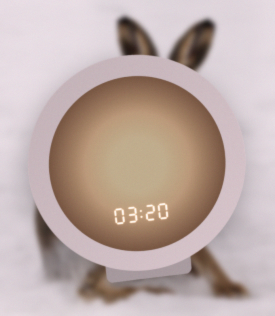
3:20
